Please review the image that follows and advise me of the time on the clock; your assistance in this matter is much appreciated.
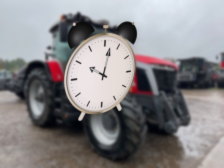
10:02
